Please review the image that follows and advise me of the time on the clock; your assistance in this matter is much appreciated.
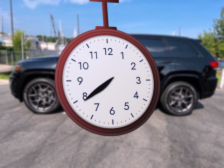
7:39
